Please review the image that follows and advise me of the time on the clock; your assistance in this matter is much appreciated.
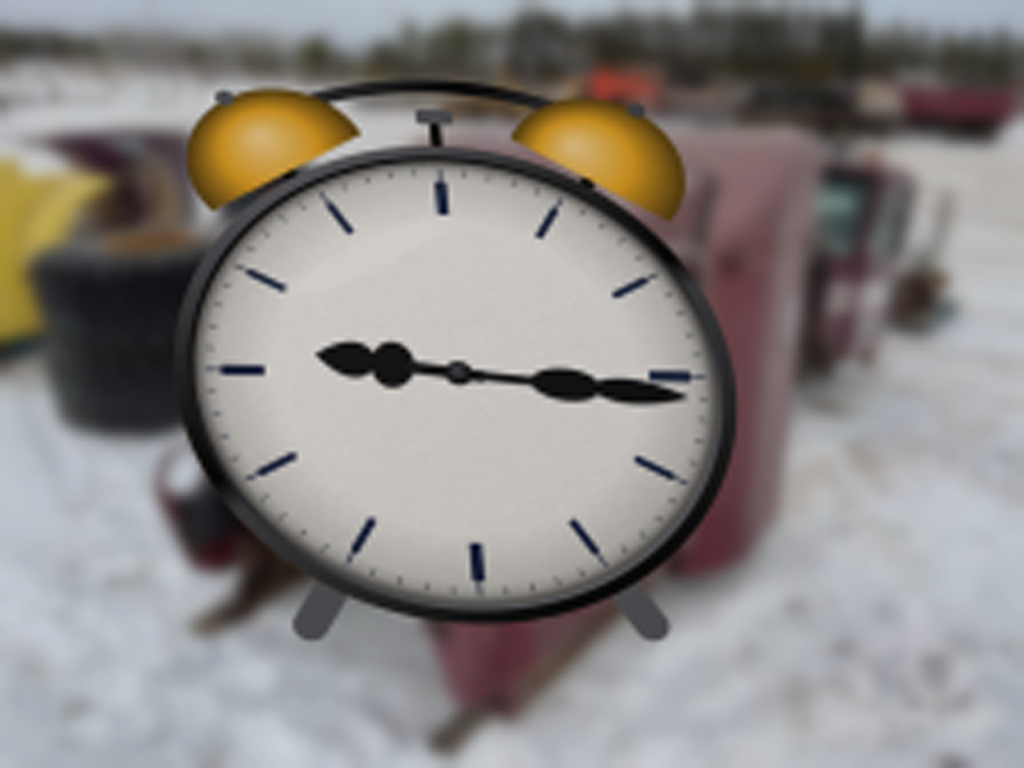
9:16
